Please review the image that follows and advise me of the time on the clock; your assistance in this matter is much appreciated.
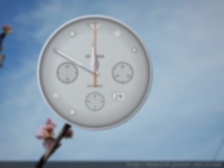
11:50
